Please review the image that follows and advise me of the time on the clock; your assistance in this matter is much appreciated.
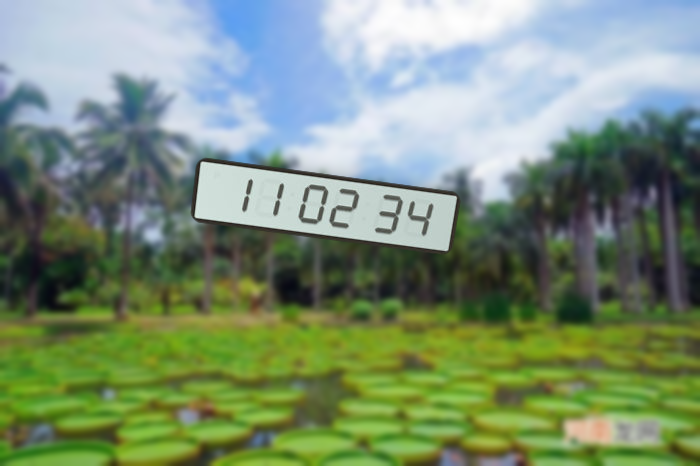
11:02:34
